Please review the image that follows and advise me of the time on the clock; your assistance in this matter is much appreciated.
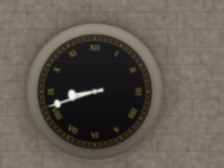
8:42
